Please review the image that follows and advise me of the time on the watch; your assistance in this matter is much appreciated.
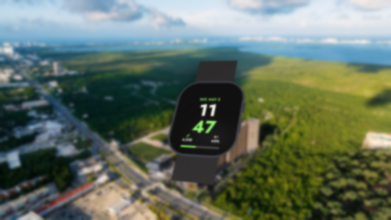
11:47
